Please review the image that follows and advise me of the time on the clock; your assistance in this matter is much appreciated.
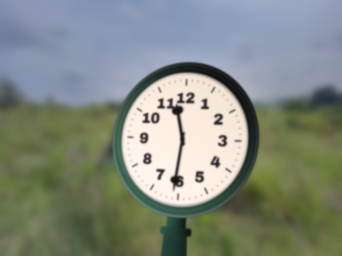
11:31
